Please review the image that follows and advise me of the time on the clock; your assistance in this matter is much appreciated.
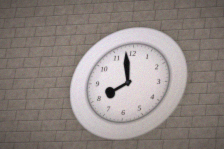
7:58
